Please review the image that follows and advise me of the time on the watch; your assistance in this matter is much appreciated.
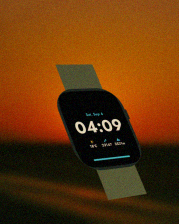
4:09
